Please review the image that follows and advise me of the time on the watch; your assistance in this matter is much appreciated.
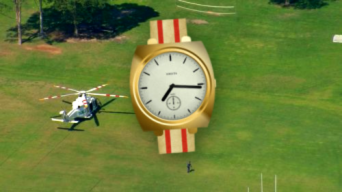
7:16
